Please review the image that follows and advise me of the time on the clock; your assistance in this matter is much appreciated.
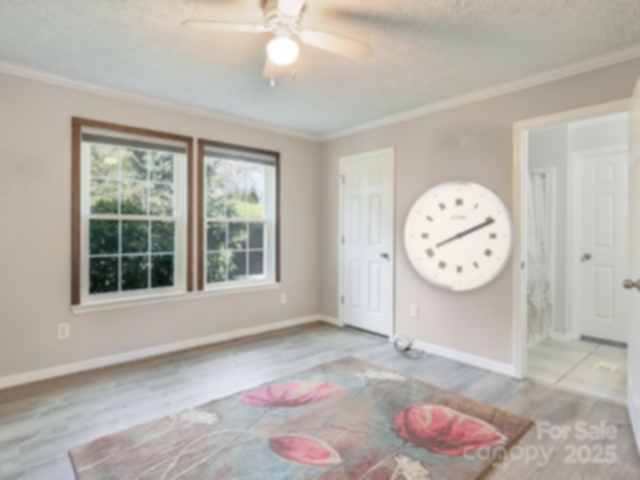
8:11
